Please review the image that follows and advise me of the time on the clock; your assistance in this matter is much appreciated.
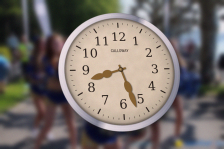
8:27
